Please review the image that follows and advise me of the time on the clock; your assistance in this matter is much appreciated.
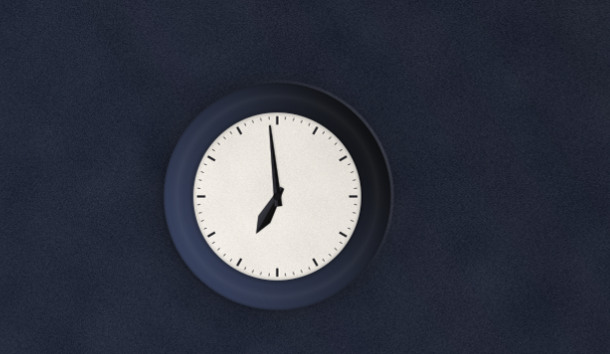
6:59
